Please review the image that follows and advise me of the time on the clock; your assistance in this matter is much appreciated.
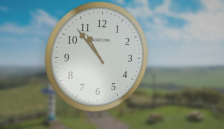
10:53
